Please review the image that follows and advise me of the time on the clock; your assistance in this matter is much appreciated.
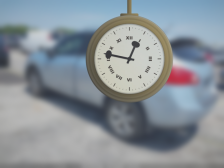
12:47
